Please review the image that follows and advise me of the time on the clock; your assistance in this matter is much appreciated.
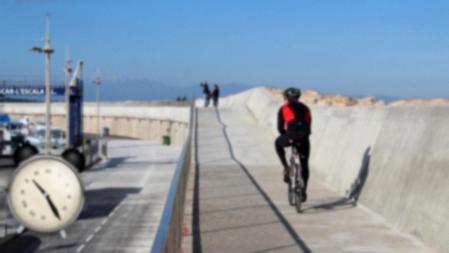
10:24
